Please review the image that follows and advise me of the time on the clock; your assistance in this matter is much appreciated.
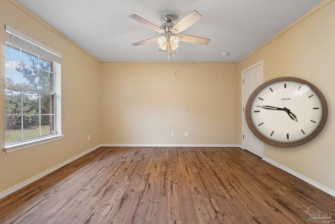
4:47
